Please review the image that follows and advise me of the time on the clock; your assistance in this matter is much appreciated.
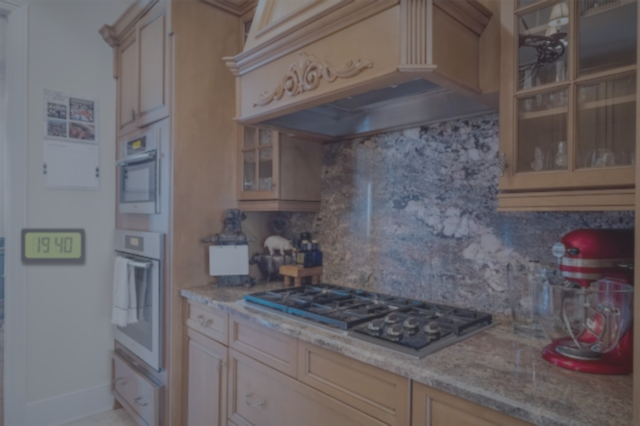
19:40
